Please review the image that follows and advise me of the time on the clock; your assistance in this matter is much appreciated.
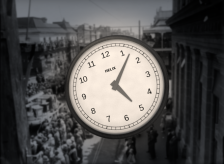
5:07
